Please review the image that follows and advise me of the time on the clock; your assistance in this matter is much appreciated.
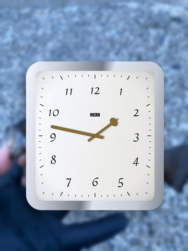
1:47
